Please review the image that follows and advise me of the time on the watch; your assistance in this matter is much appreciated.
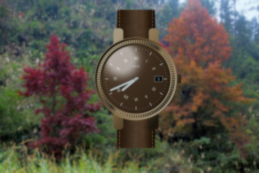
7:41
